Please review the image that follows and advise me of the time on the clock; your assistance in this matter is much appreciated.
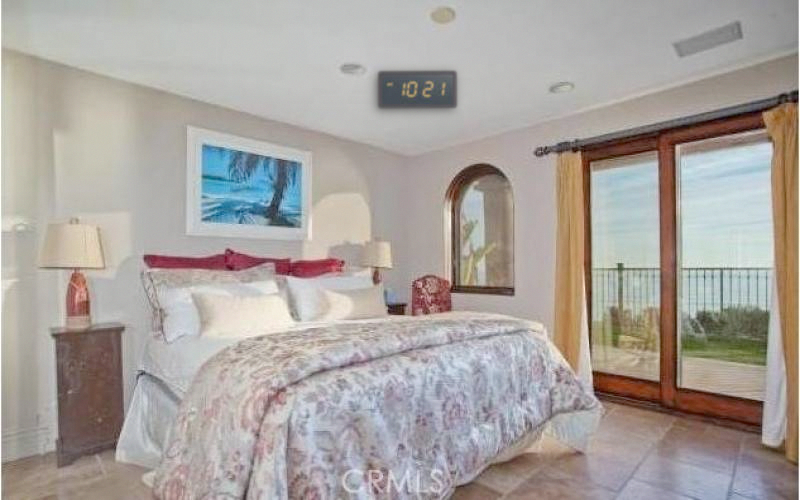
10:21
